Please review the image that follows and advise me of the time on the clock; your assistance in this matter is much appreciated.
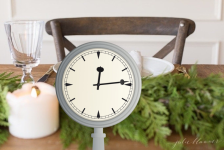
12:14
